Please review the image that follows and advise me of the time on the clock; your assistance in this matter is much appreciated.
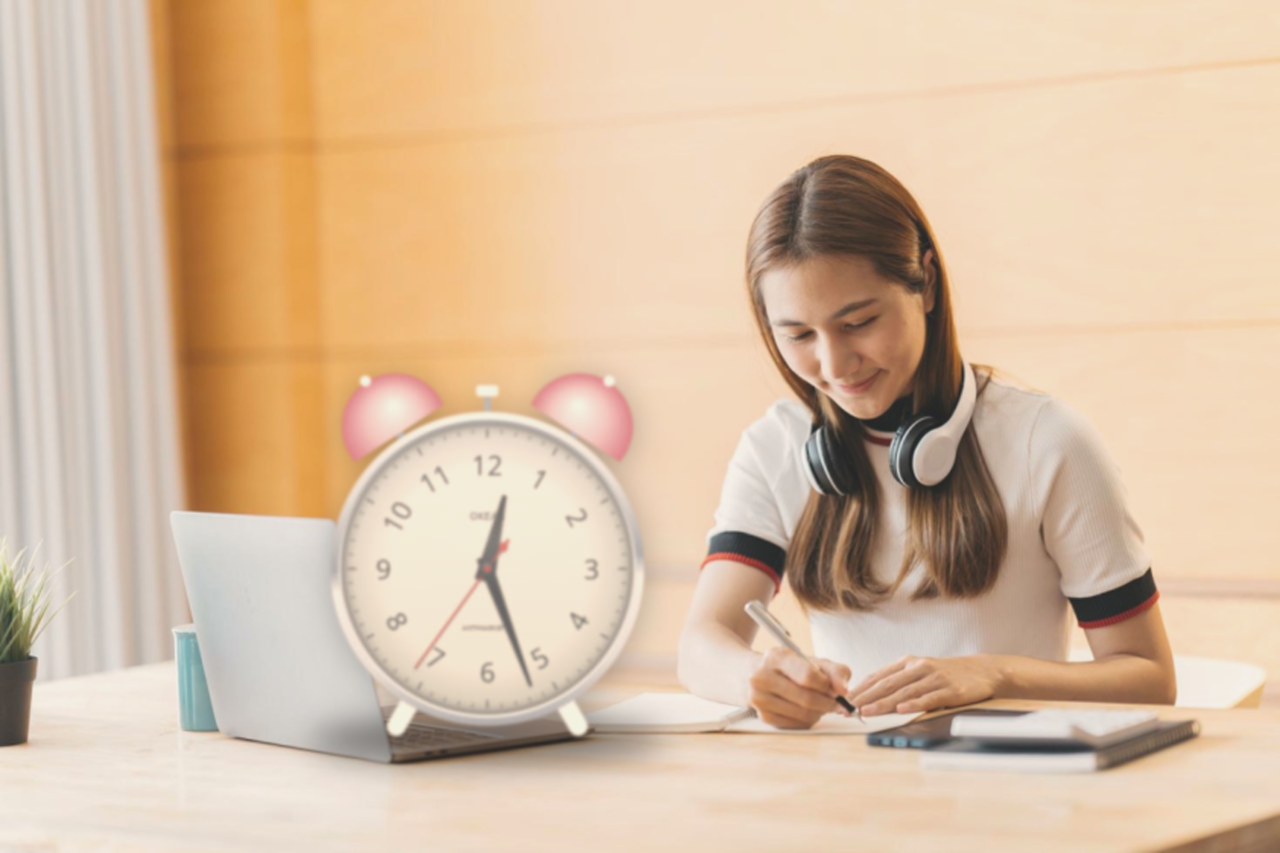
12:26:36
